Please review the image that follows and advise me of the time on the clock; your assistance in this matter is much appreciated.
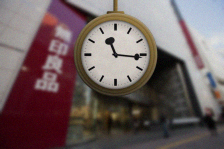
11:16
